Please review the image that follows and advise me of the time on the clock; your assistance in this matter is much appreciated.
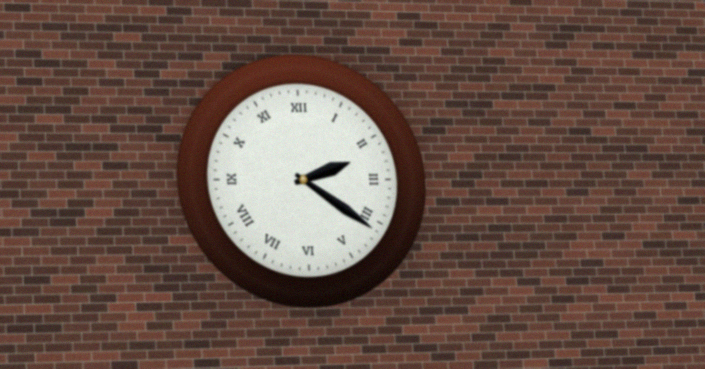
2:21
